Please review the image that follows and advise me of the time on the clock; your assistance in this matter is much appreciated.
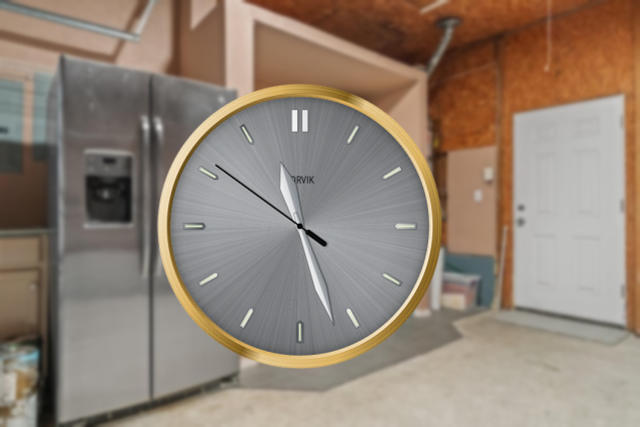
11:26:51
